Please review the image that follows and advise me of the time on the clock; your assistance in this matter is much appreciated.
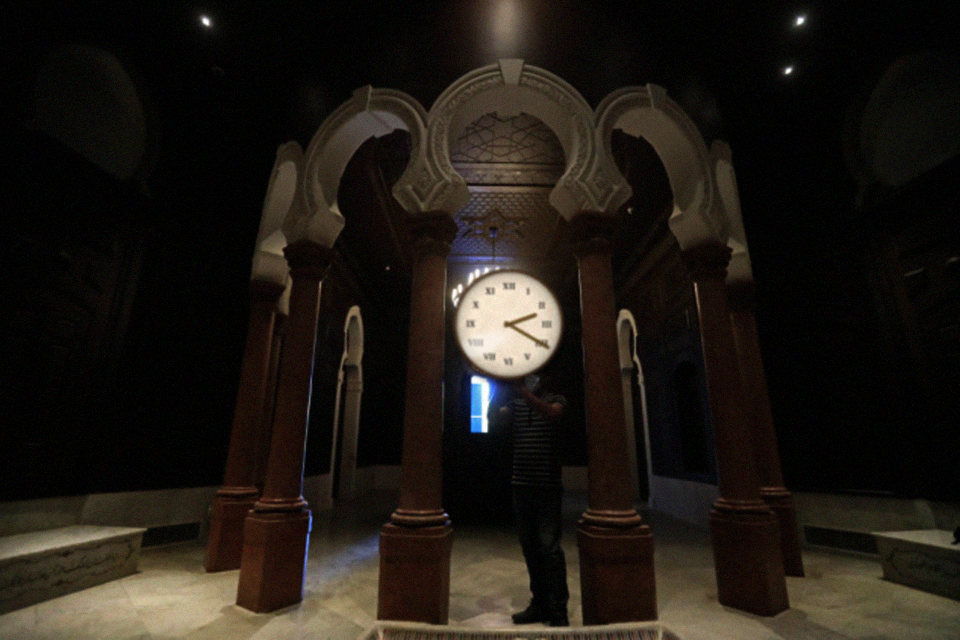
2:20
